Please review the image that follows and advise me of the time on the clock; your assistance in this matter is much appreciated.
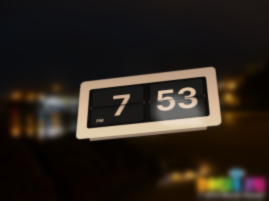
7:53
